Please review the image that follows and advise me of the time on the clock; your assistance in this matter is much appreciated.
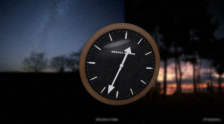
12:33
